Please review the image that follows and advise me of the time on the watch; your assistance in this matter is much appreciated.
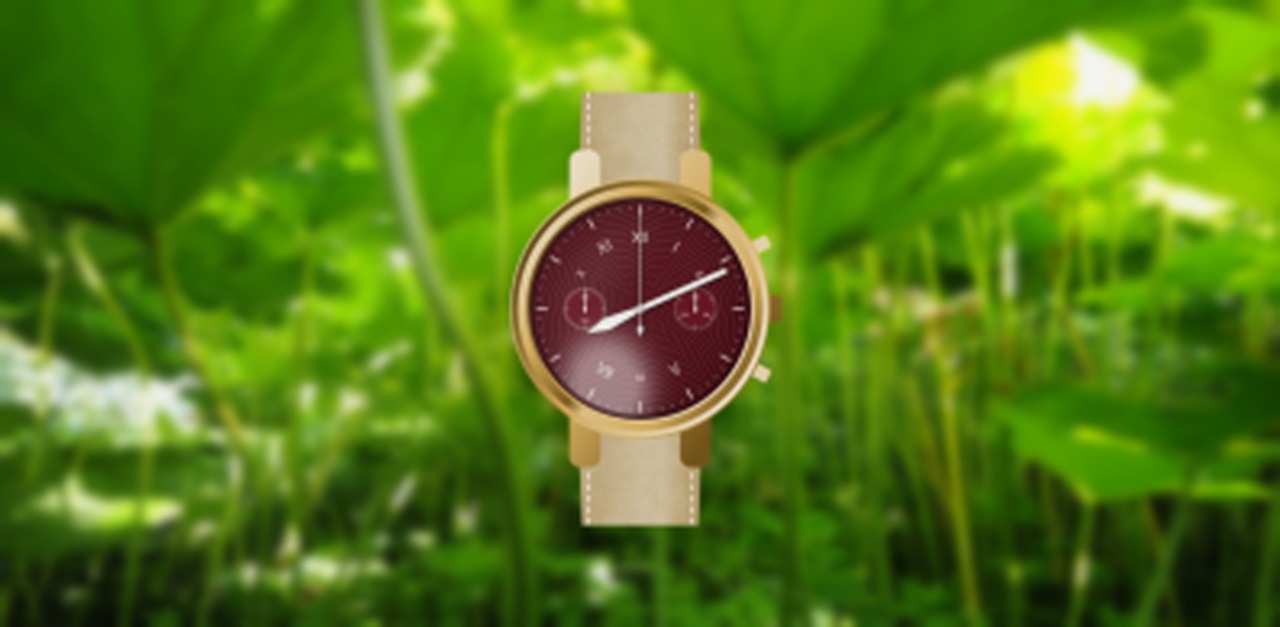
8:11
